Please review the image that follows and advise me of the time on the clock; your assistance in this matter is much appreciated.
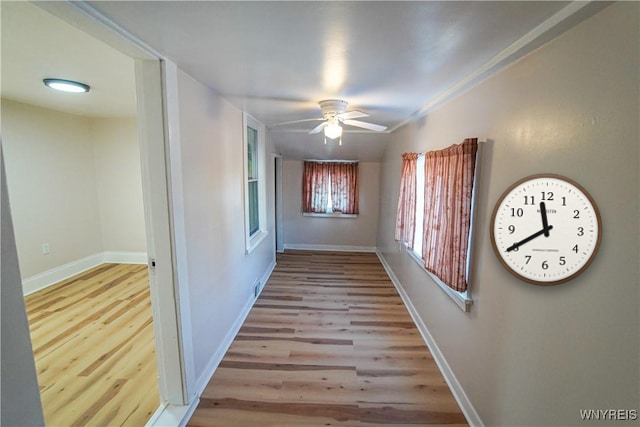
11:40
